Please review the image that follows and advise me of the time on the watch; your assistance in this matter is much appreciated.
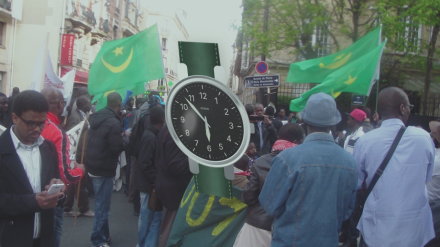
5:53
